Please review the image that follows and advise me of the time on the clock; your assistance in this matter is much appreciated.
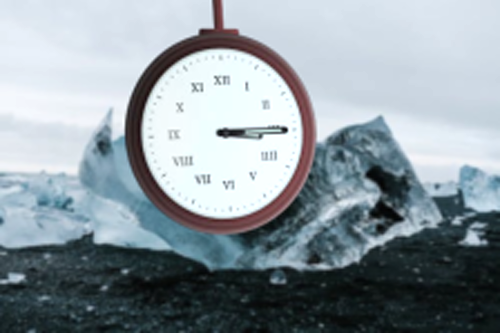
3:15
